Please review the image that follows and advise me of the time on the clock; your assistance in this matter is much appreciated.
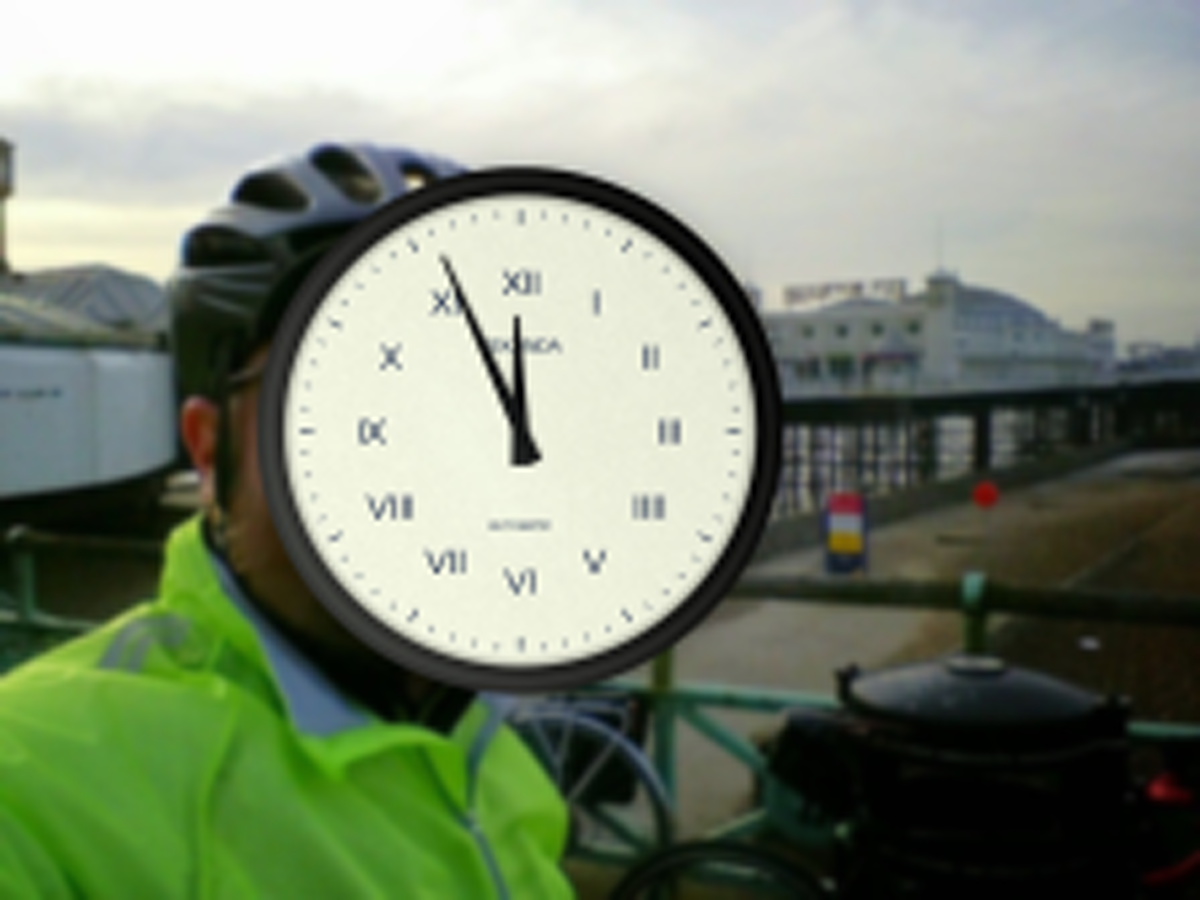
11:56
